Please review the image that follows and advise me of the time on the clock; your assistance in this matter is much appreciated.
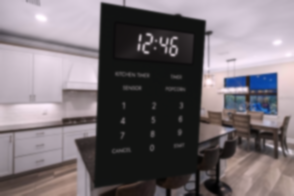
12:46
